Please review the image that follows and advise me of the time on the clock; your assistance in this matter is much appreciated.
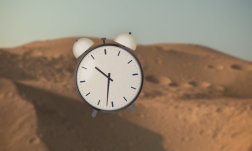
10:32
